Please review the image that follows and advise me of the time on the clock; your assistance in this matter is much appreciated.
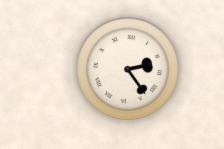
2:23
